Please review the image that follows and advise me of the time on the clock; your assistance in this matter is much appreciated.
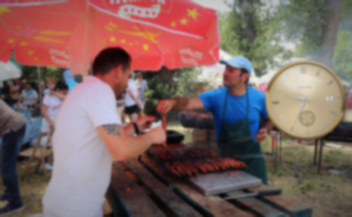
9:35
